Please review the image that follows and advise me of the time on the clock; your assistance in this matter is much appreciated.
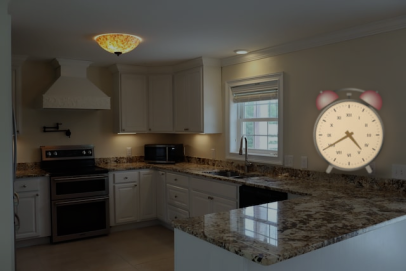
4:40
